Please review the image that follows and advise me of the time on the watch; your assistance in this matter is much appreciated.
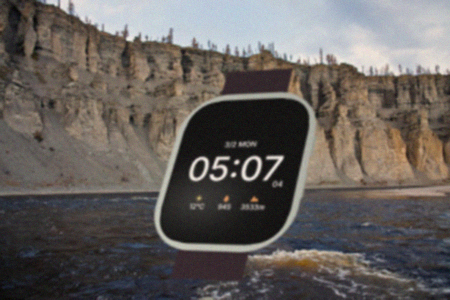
5:07
